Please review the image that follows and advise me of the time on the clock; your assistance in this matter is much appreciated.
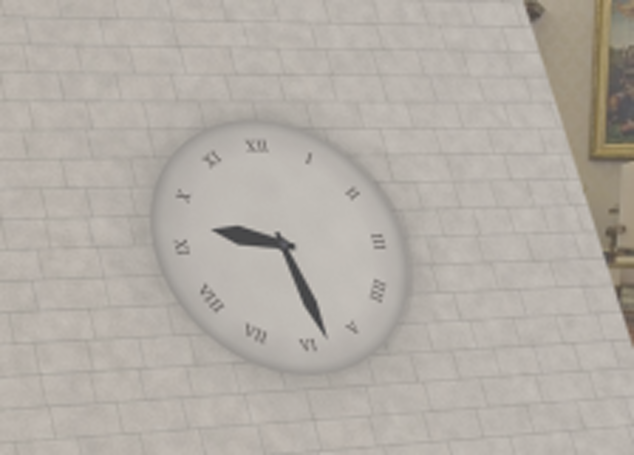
9:28
